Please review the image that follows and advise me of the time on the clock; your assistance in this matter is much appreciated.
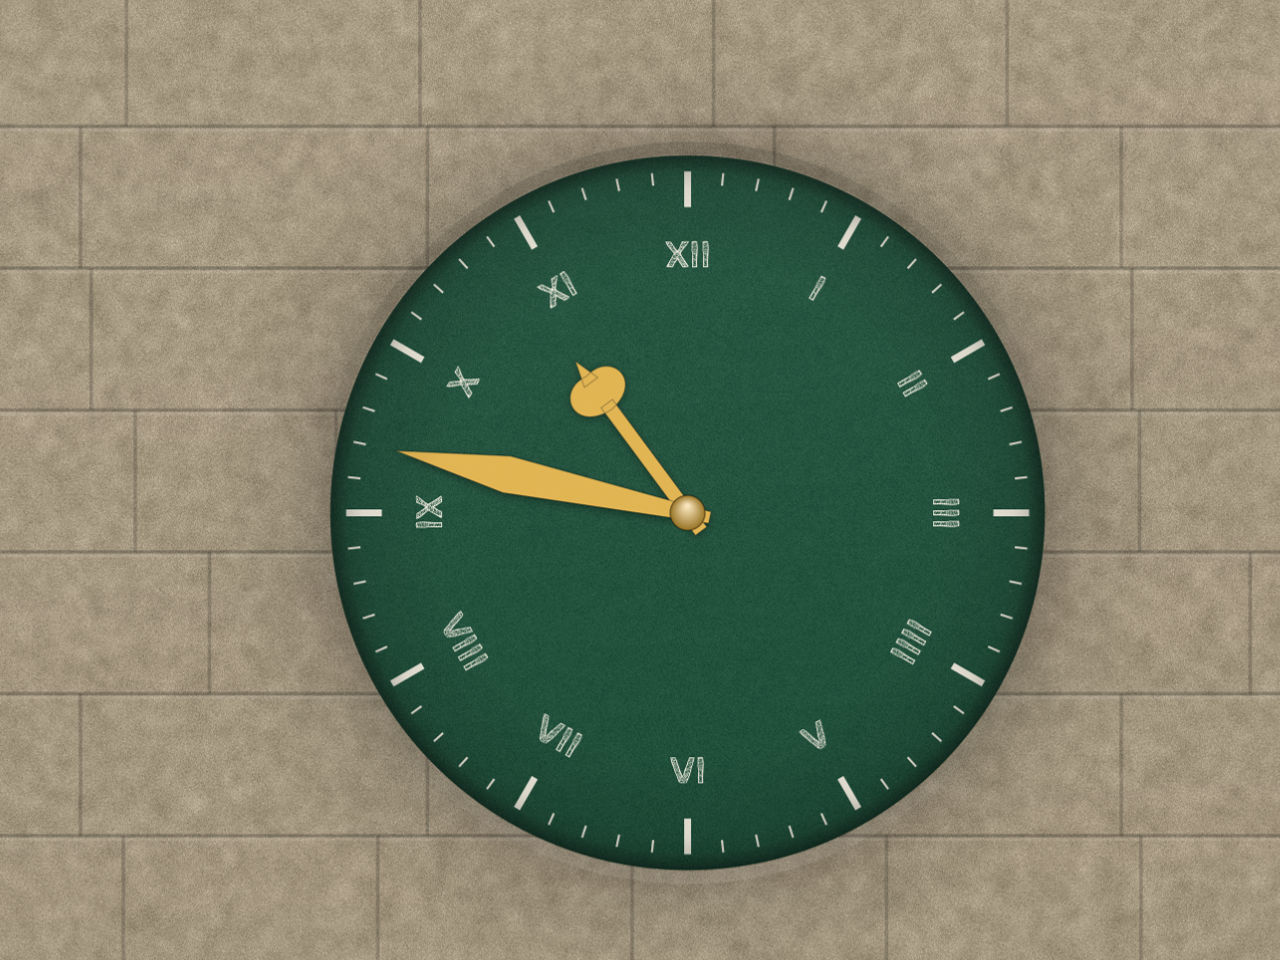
10:47
